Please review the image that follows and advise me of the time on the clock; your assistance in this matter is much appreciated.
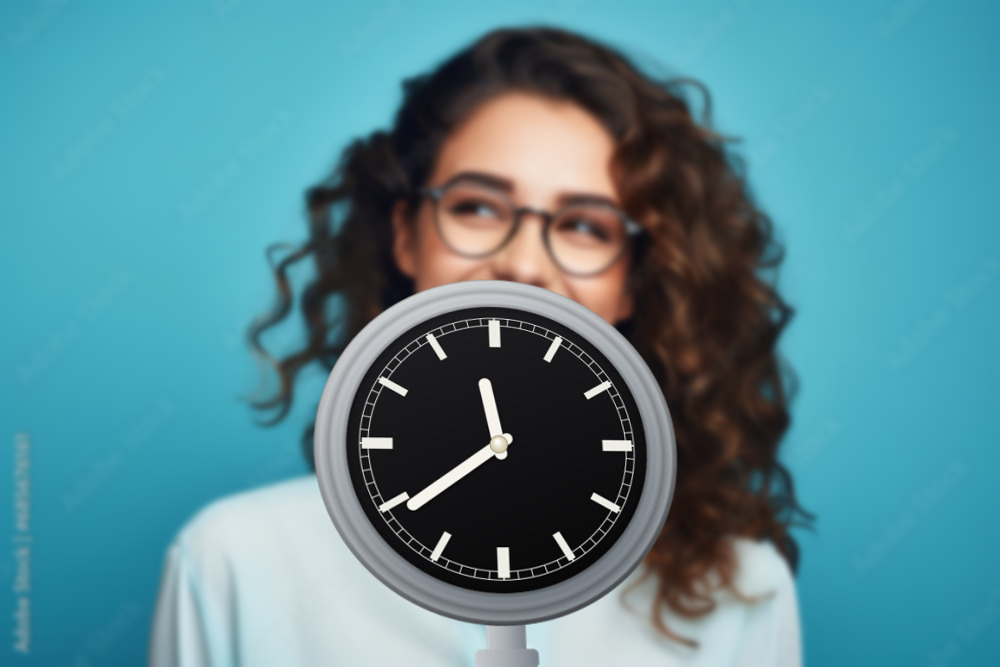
11:39
